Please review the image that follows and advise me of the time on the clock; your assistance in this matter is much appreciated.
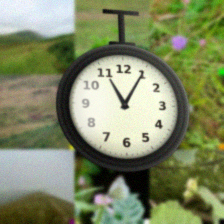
11:05
